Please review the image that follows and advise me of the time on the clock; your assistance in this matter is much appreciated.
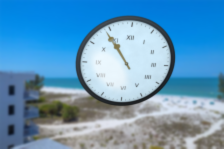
10:54
